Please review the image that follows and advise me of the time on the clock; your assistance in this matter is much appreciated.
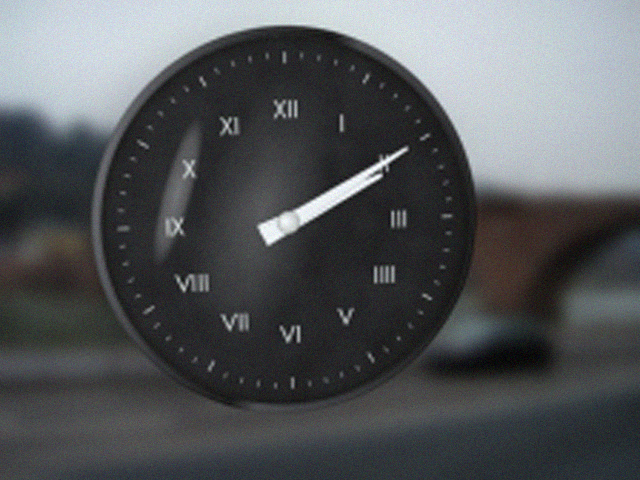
2:10
